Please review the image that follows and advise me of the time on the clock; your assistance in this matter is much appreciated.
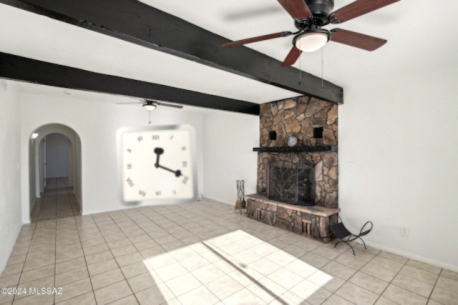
12:19
